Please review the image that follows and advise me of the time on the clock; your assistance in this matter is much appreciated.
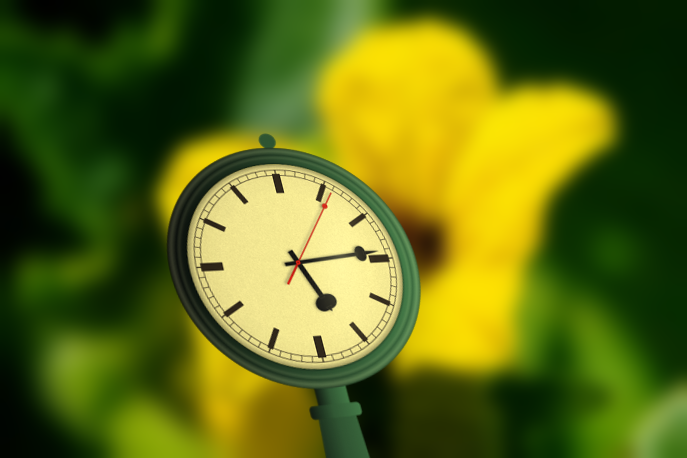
5:14:06
